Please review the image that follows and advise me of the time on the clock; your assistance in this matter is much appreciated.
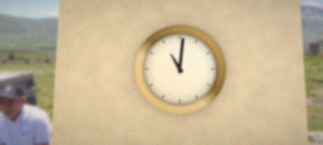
11:01
